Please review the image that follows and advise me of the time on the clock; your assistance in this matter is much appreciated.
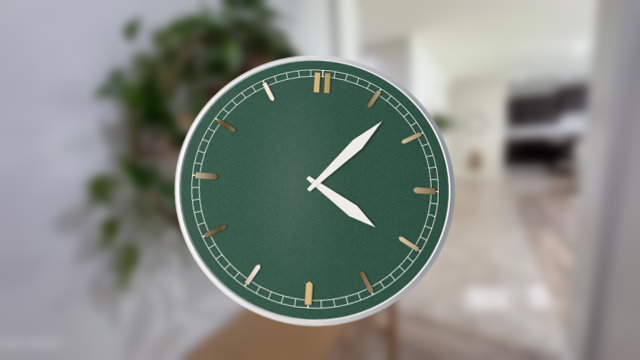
4:07
